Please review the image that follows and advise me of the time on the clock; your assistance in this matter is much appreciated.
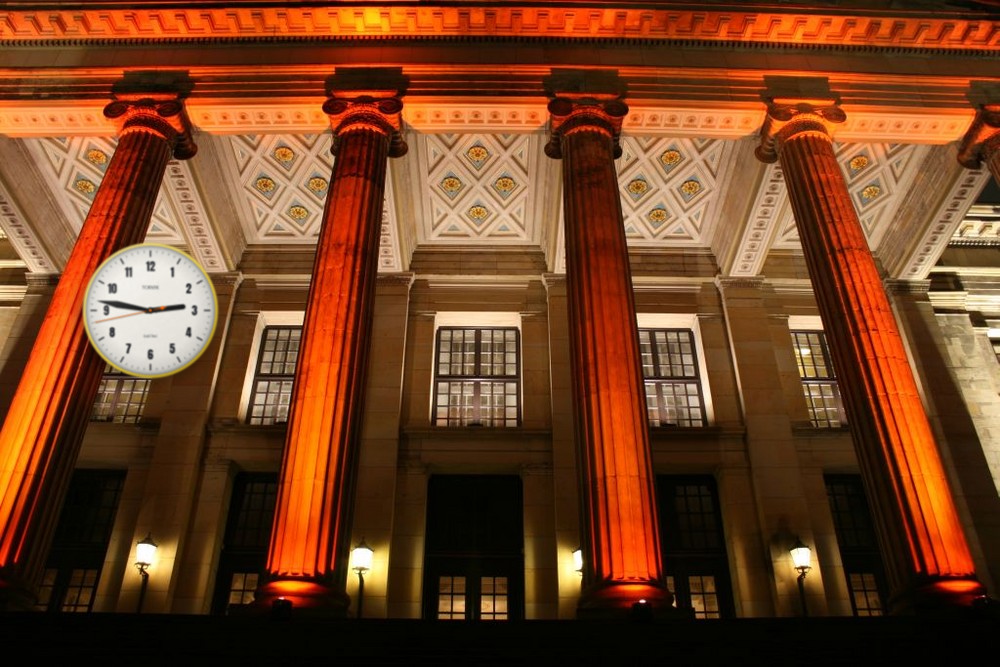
2:46:43
